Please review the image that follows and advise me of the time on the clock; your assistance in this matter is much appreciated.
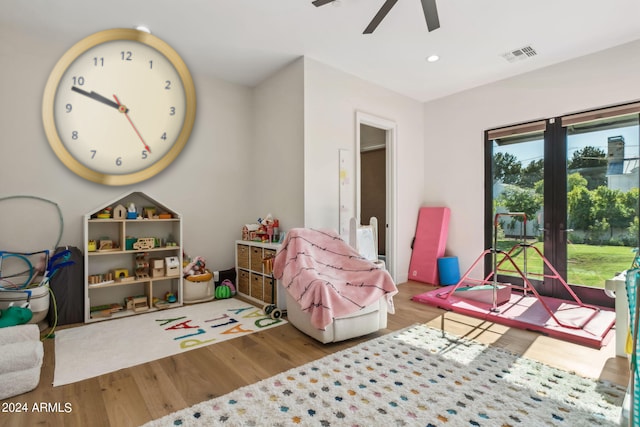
9:48:24
